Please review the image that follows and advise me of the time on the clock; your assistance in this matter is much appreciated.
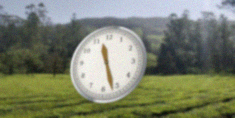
11:27
